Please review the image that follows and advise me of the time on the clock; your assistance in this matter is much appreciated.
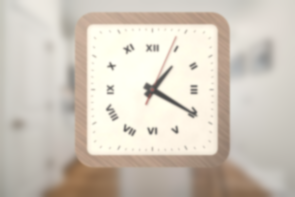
1:20:04
